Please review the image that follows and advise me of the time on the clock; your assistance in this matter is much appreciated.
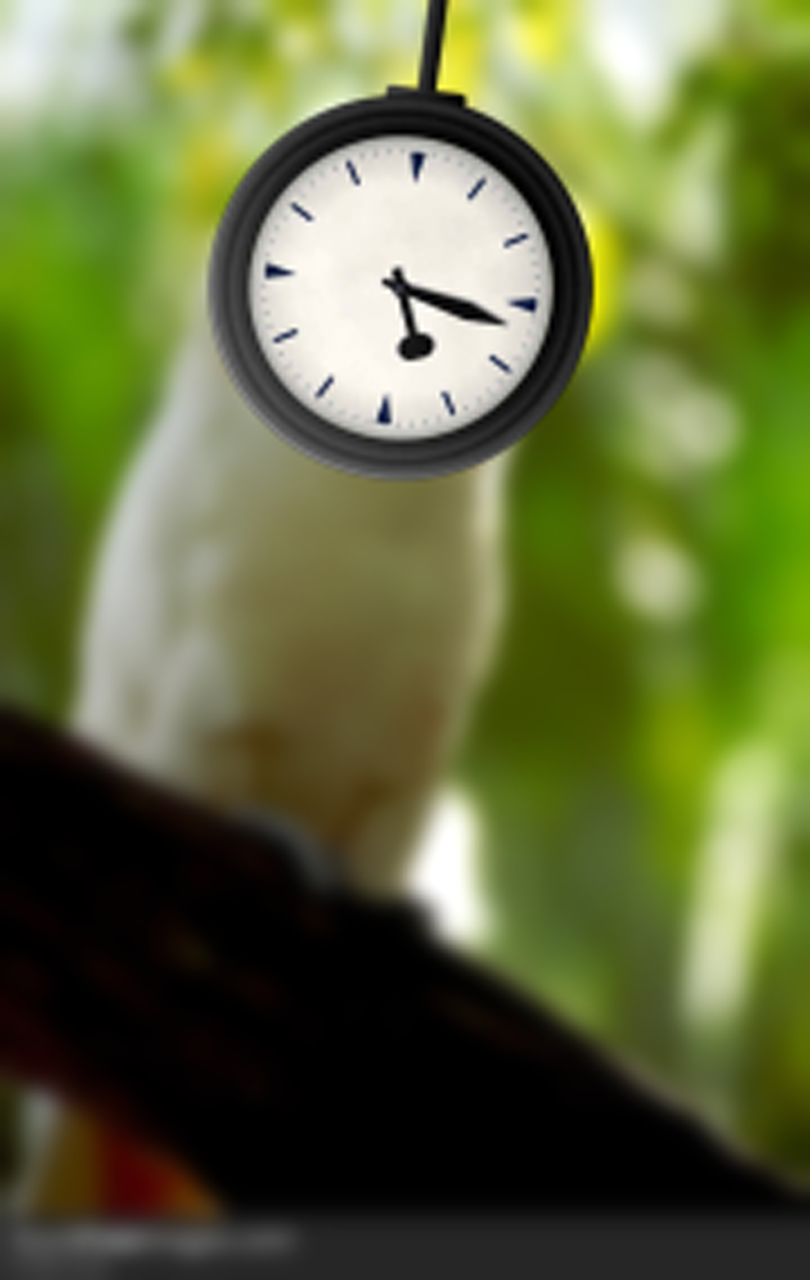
5:17
